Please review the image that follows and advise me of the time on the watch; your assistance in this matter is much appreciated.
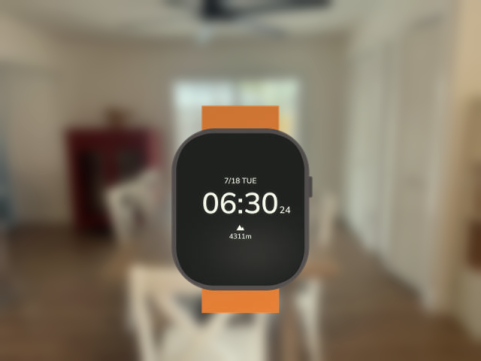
6:30:24
